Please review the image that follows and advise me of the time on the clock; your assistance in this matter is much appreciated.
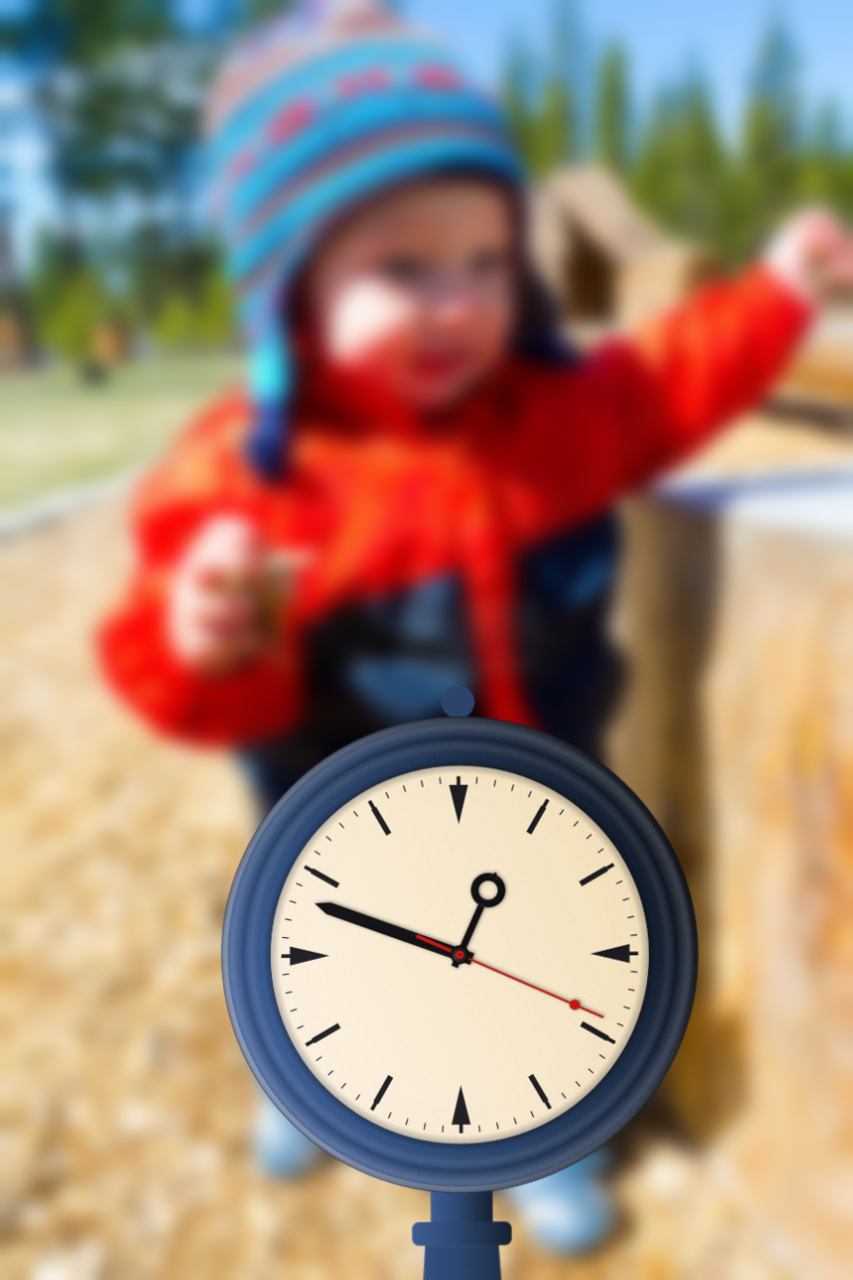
12:48:19
